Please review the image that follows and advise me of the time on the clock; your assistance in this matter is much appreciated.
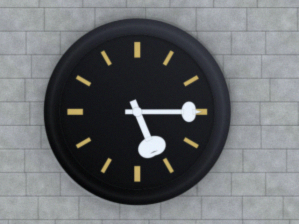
5:15
